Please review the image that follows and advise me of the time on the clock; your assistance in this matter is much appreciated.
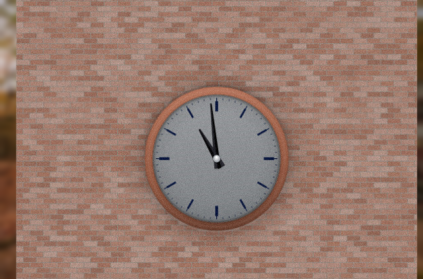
10:59
